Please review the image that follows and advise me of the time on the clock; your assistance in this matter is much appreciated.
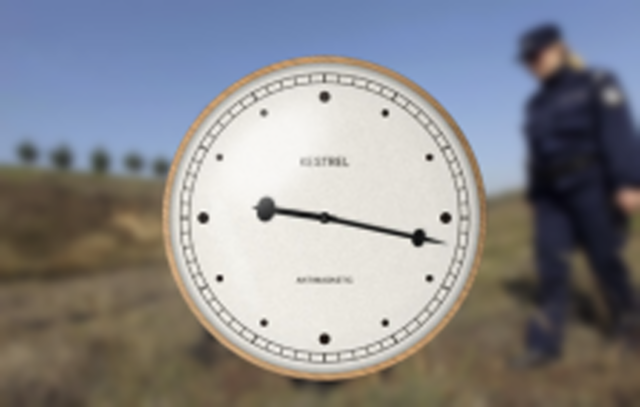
9:17
